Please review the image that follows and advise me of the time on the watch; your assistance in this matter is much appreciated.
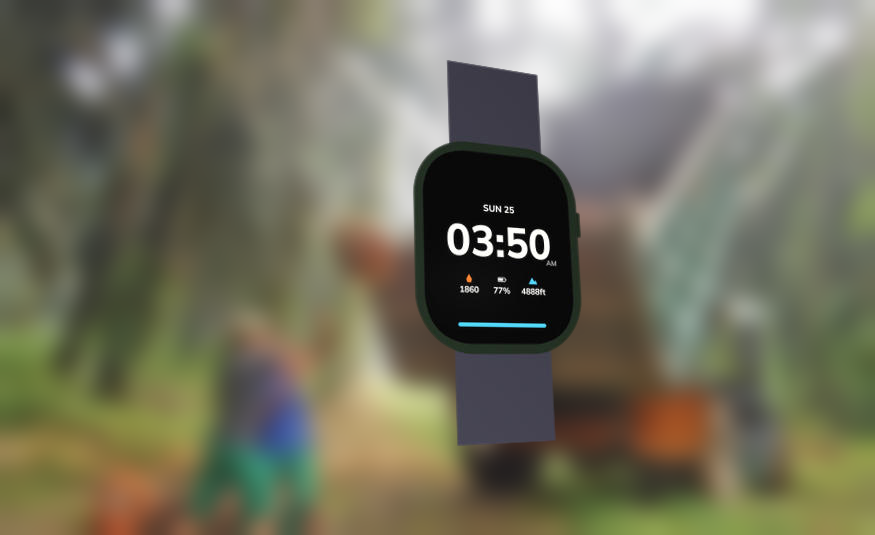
3:50
